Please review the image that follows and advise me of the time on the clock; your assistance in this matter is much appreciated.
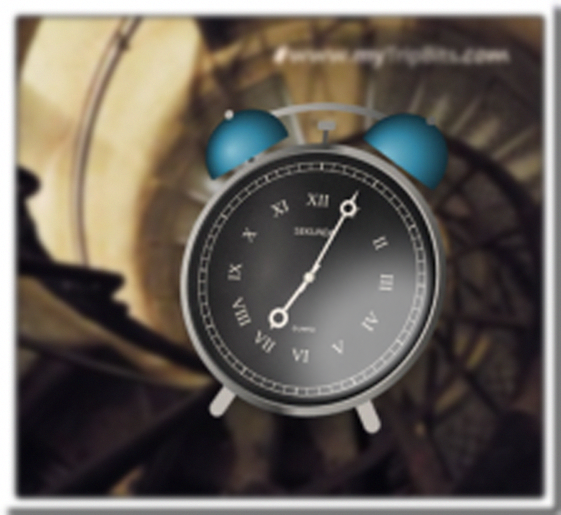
7:04
